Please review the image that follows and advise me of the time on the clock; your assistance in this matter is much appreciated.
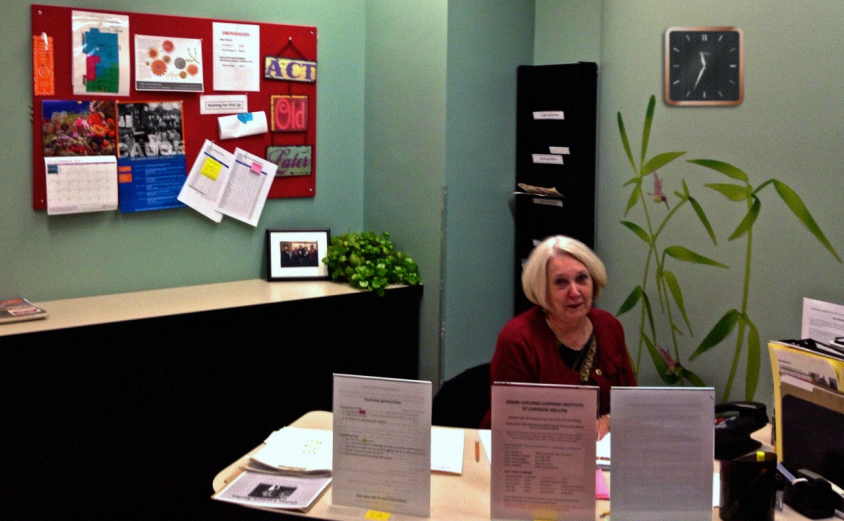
11:34
